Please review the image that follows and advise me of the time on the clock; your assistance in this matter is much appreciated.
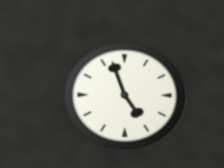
4:57
